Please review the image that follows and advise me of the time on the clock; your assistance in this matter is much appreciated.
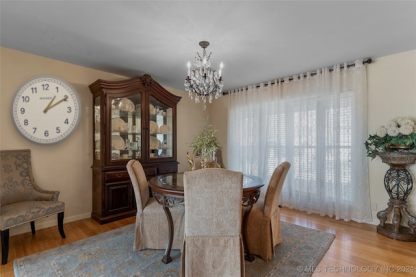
1:10
